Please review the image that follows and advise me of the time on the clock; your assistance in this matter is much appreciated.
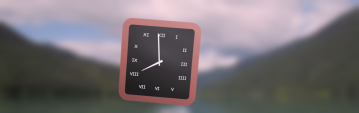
7:59
